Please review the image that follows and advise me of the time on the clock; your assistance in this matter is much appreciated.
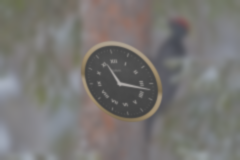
11:17
